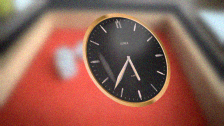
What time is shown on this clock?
5:37
